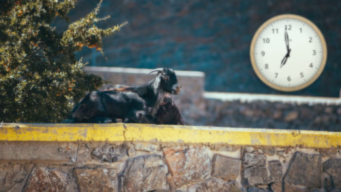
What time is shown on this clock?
6:59
